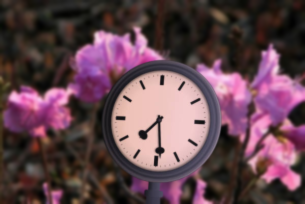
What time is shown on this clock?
7:29
